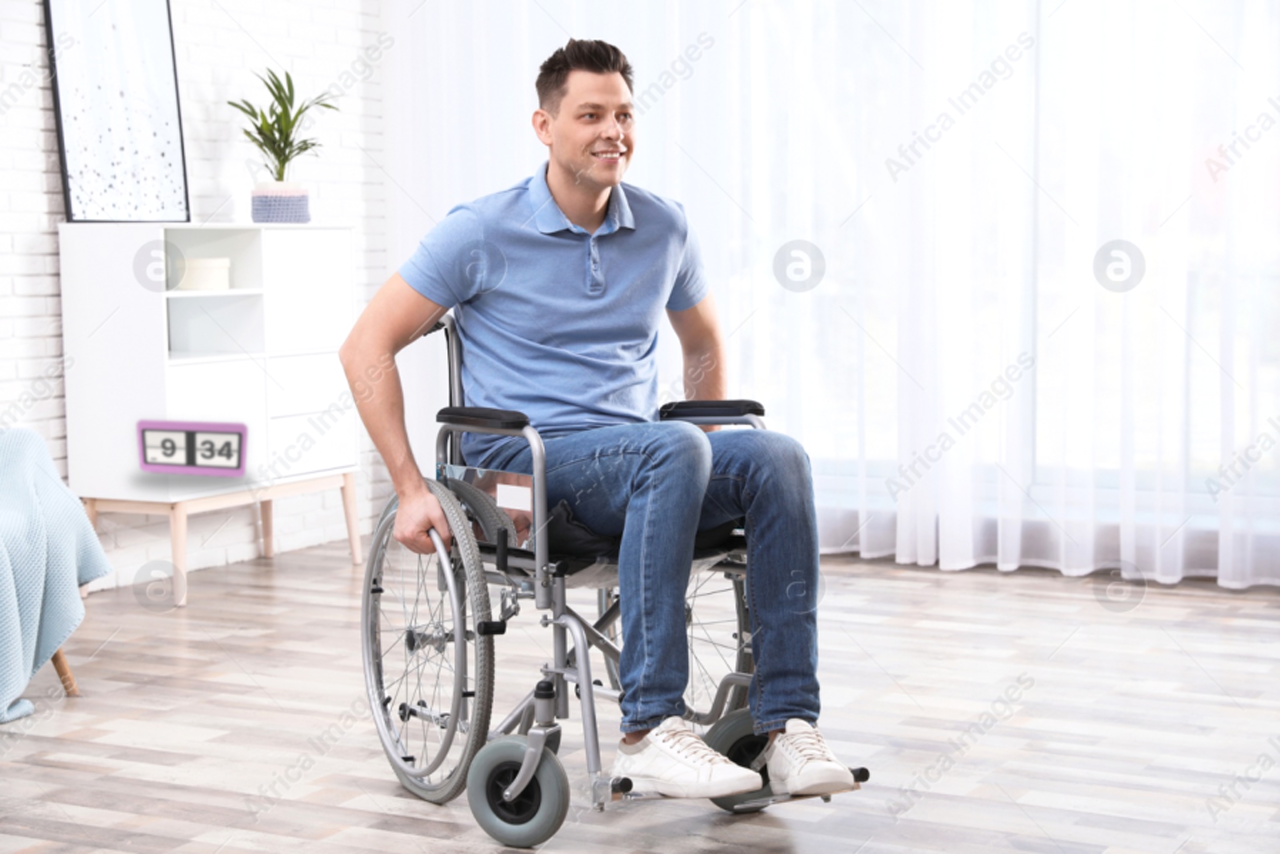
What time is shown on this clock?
9:34
